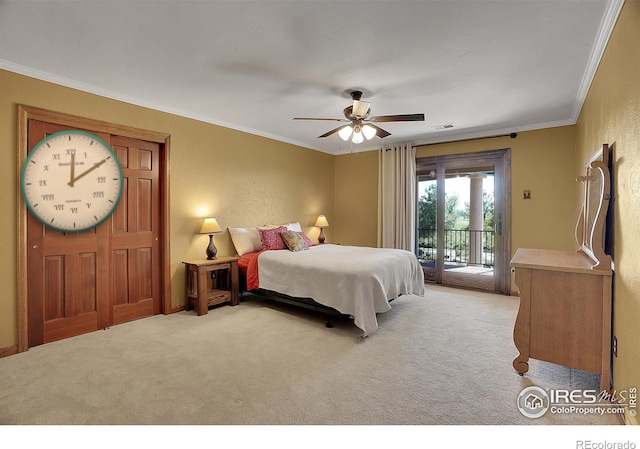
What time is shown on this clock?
12:10
